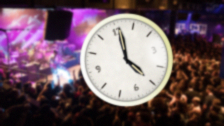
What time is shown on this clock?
5:01
